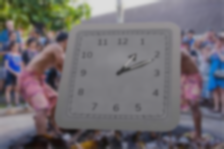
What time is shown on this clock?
1:11
